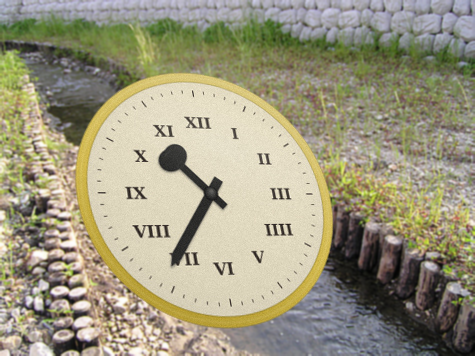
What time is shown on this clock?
10:36
